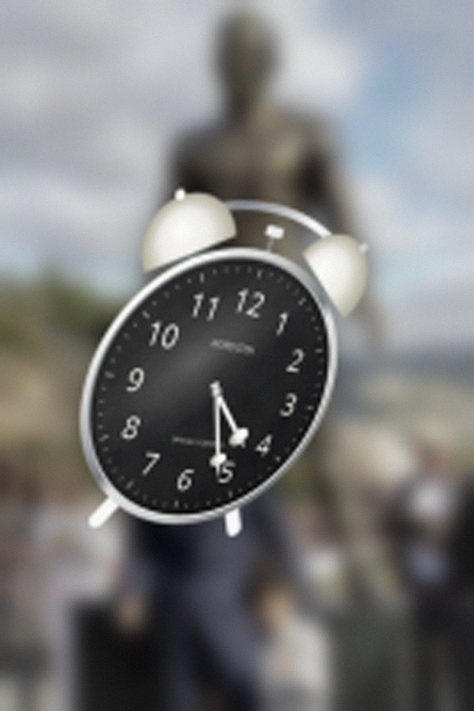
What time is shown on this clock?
4:26
